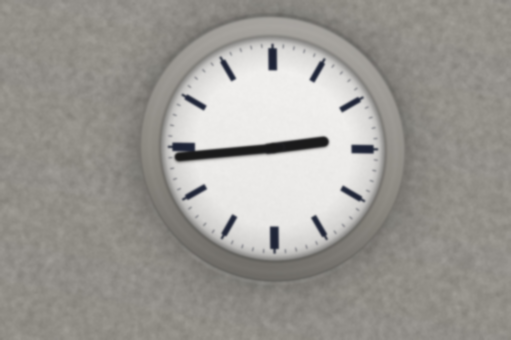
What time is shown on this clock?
2:44
